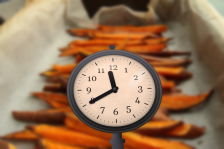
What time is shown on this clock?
11:40
